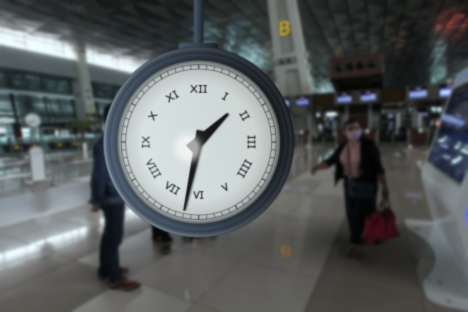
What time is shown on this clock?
1:32
